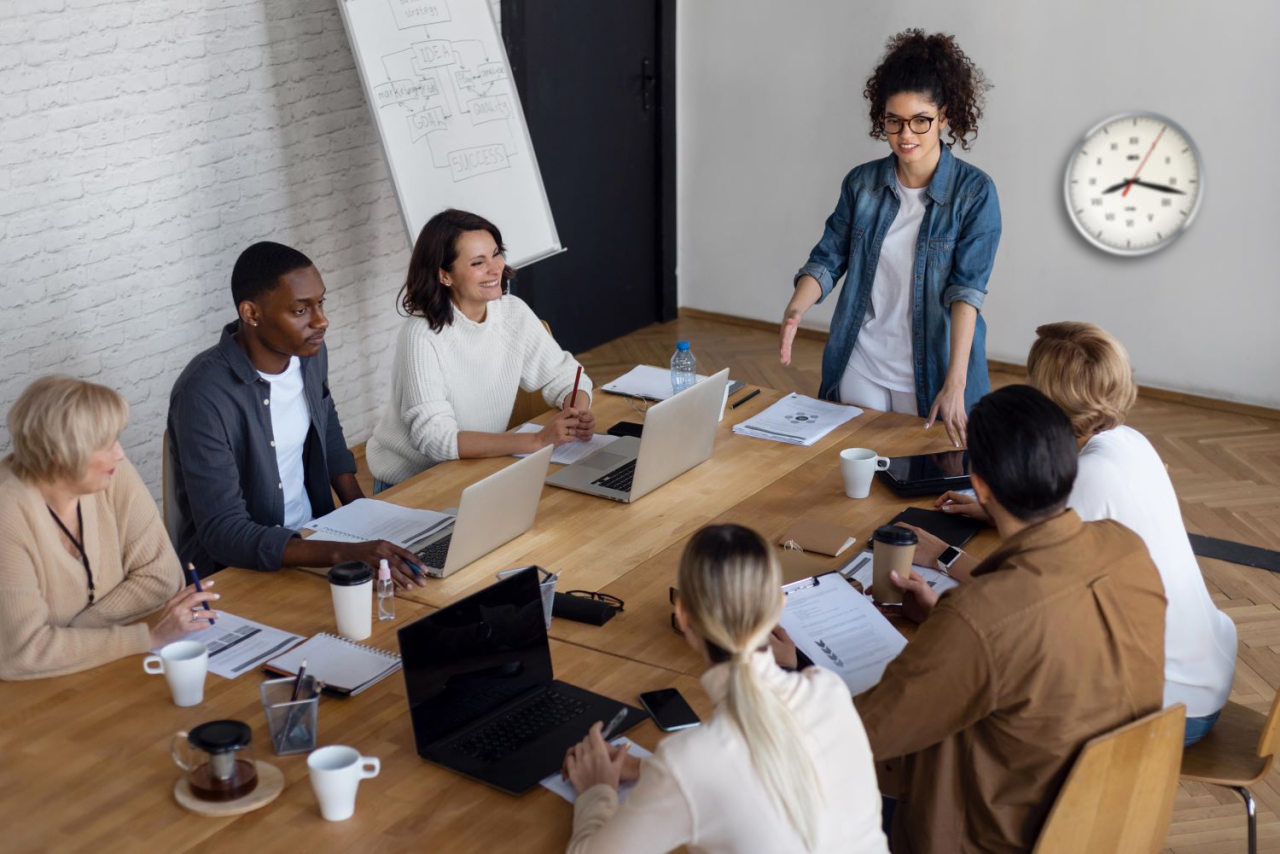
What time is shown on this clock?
8:17:05
